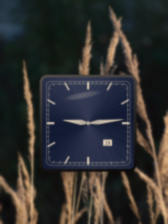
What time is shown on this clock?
9:14
